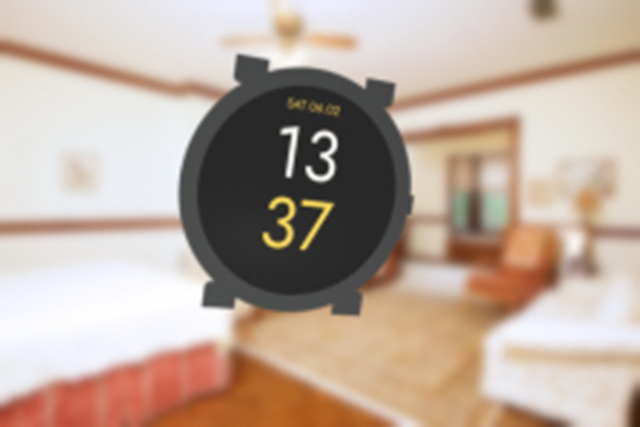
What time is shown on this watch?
13:37
